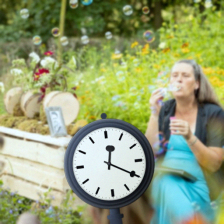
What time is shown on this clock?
12:20
